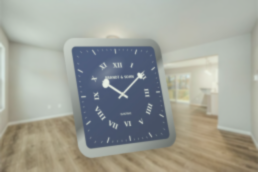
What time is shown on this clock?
10:09
